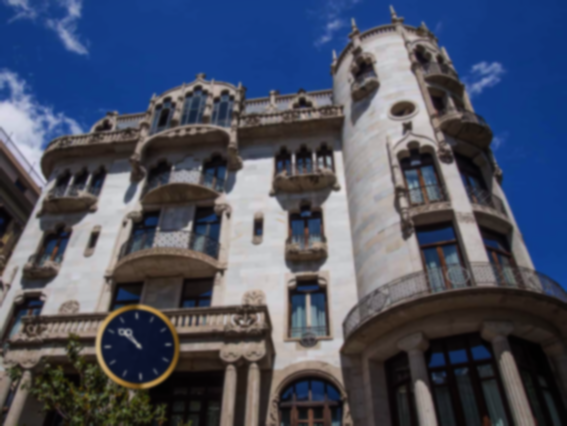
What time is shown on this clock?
10:52
